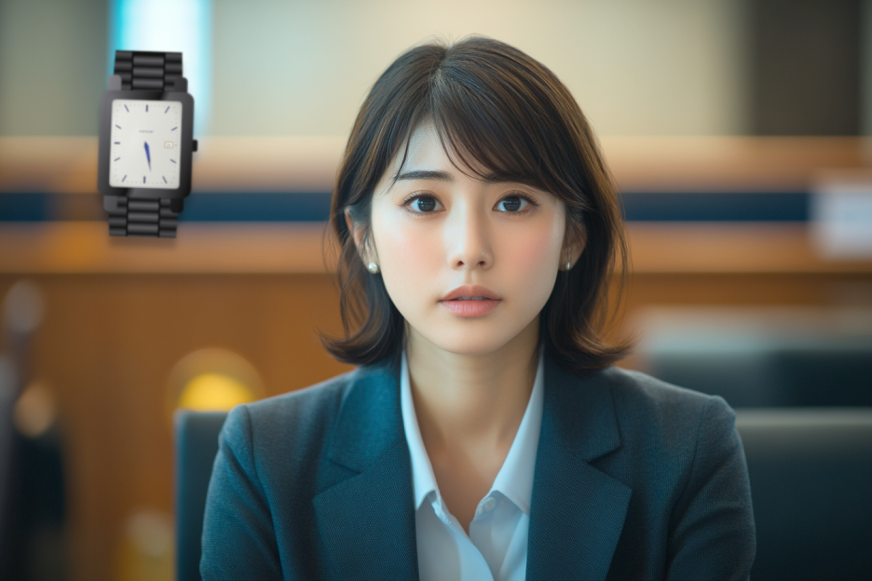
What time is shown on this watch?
5:28
